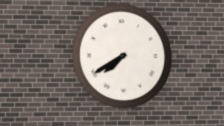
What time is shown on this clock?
7:40
